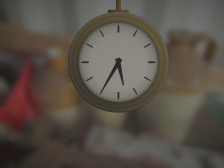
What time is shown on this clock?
5:35
